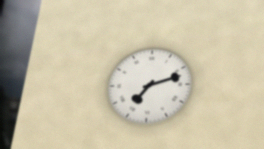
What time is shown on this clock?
7:12
